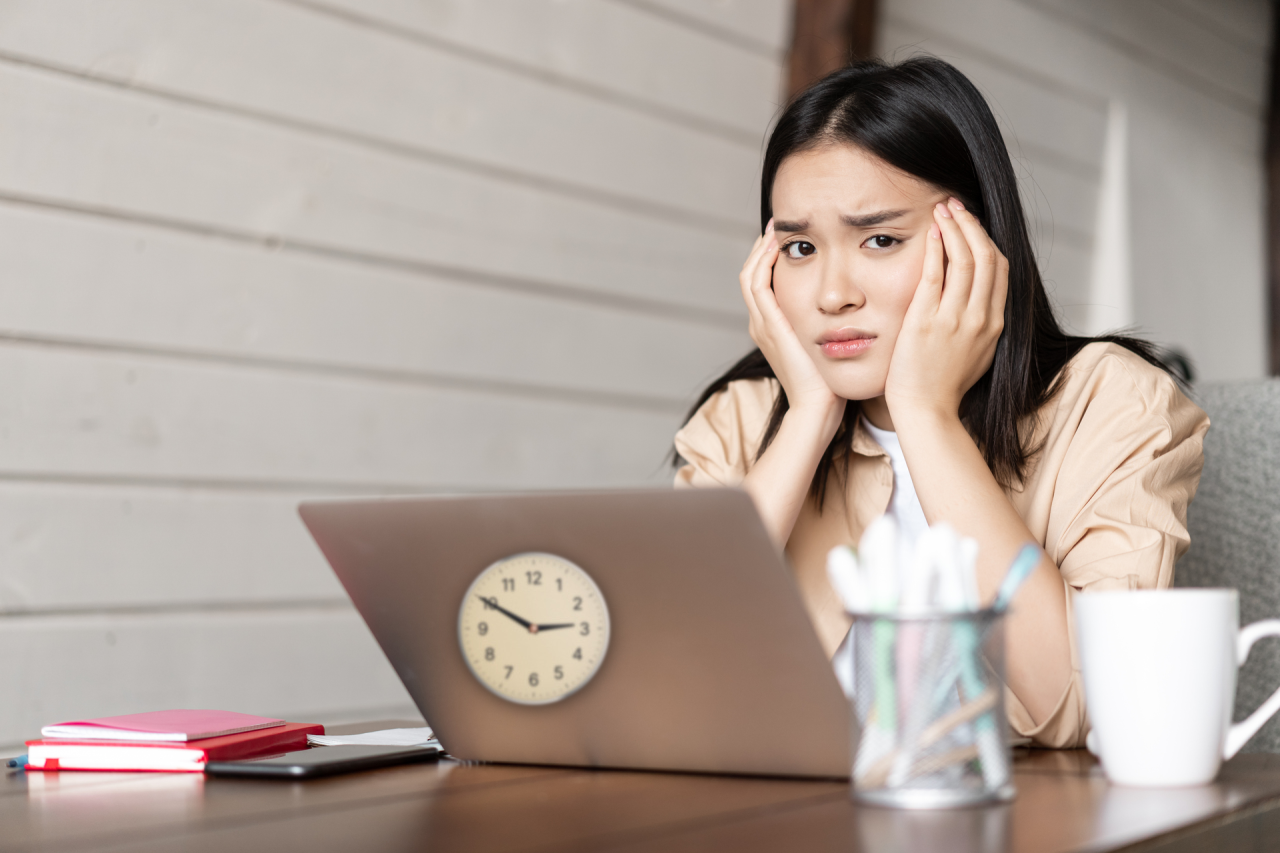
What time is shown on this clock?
2:50
